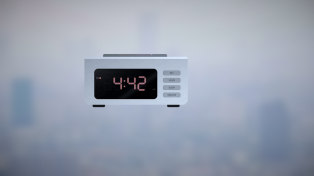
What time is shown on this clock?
4:42
